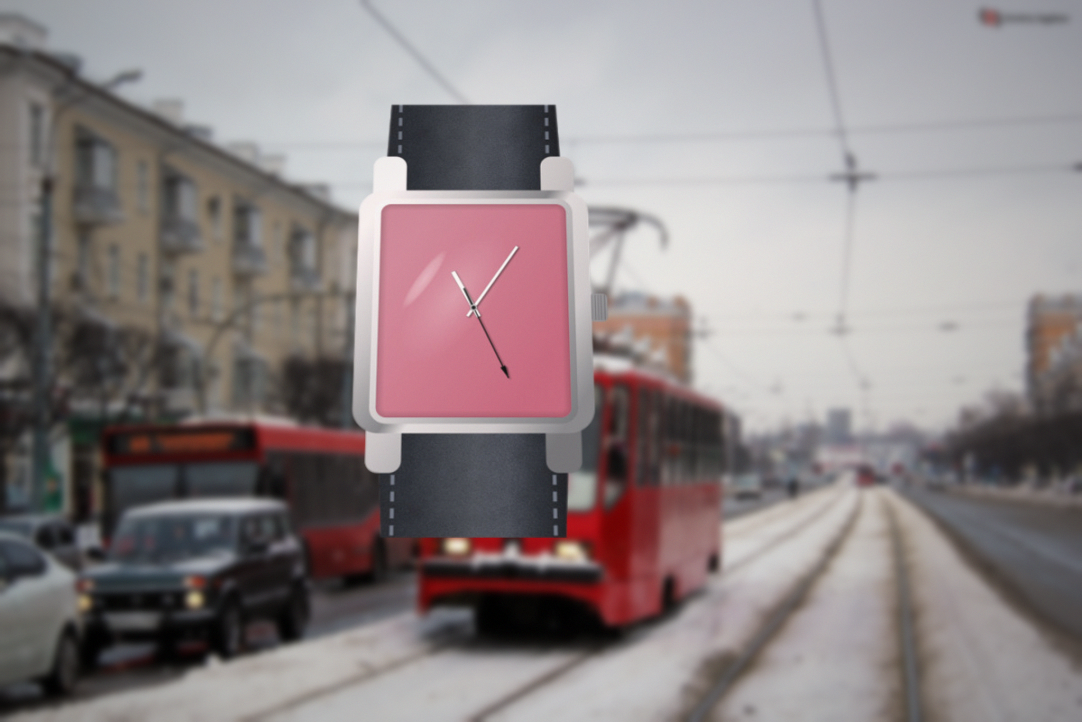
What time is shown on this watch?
11:05:26
